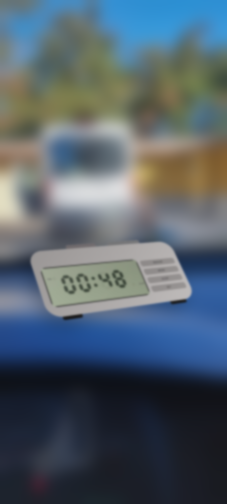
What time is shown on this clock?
0:48
